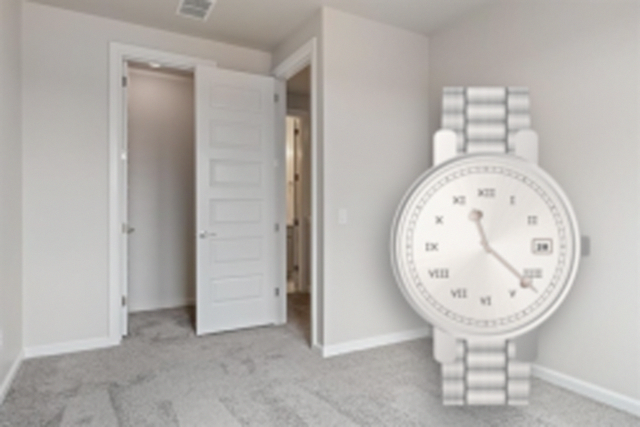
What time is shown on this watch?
11:22
